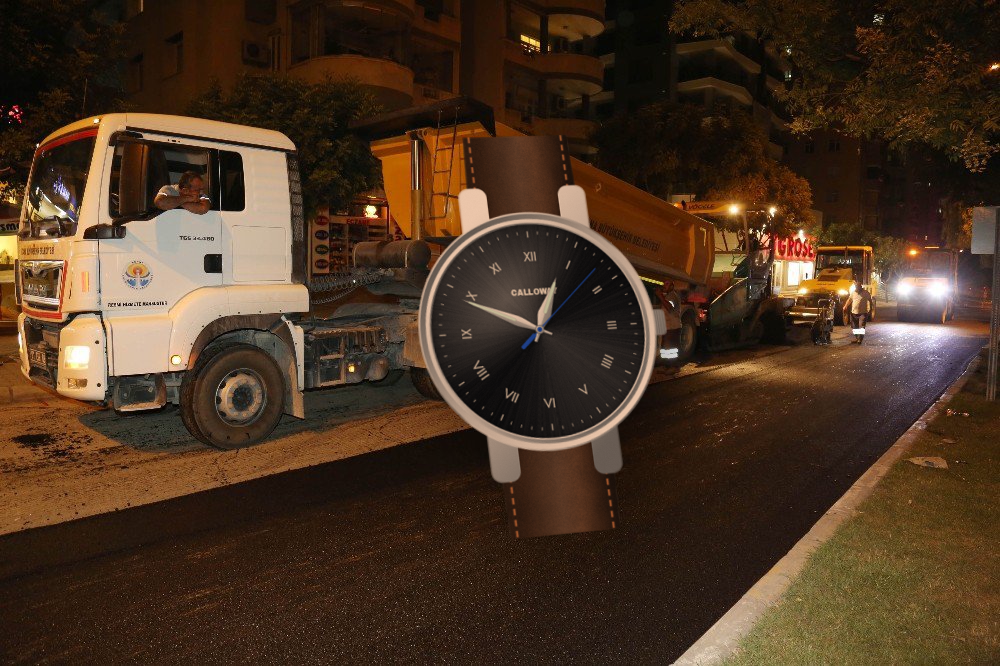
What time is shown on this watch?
12:49:08
